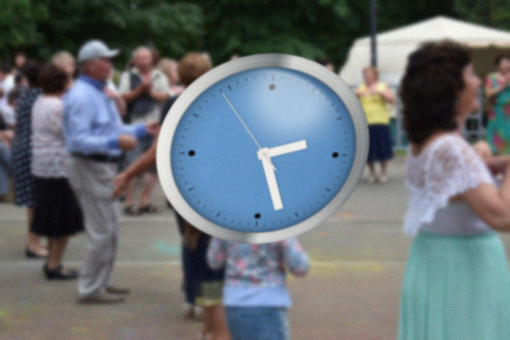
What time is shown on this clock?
2:26:54
